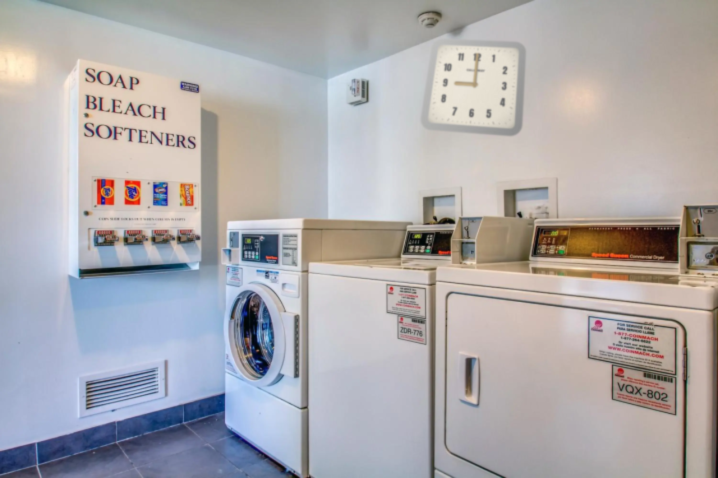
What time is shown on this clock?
9:00
